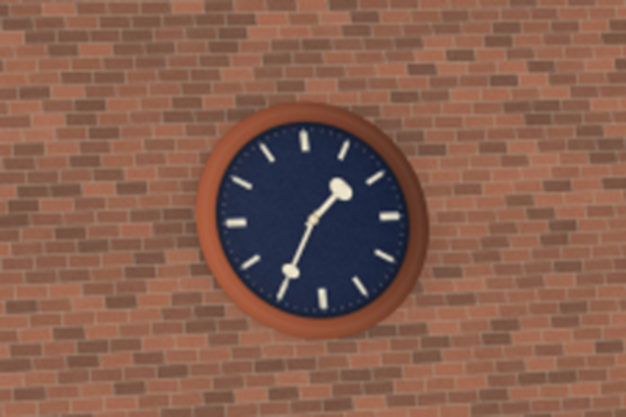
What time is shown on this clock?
1:35
